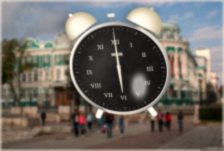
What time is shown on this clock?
6:00
